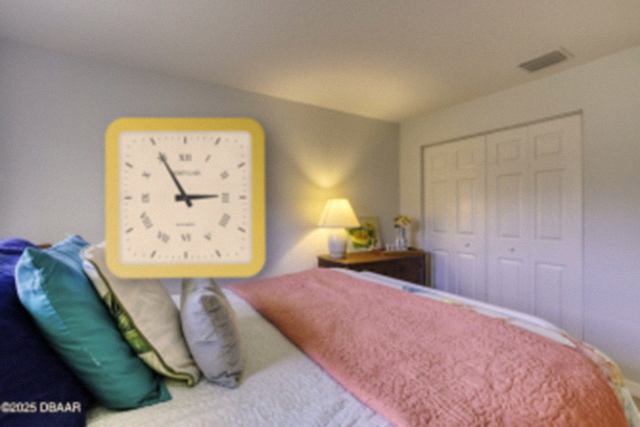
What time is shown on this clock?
2:55
